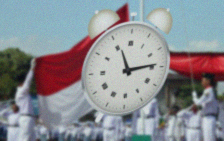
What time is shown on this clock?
11:14
